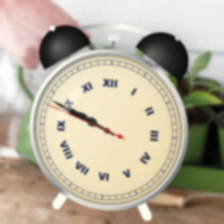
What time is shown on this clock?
9:48:48
